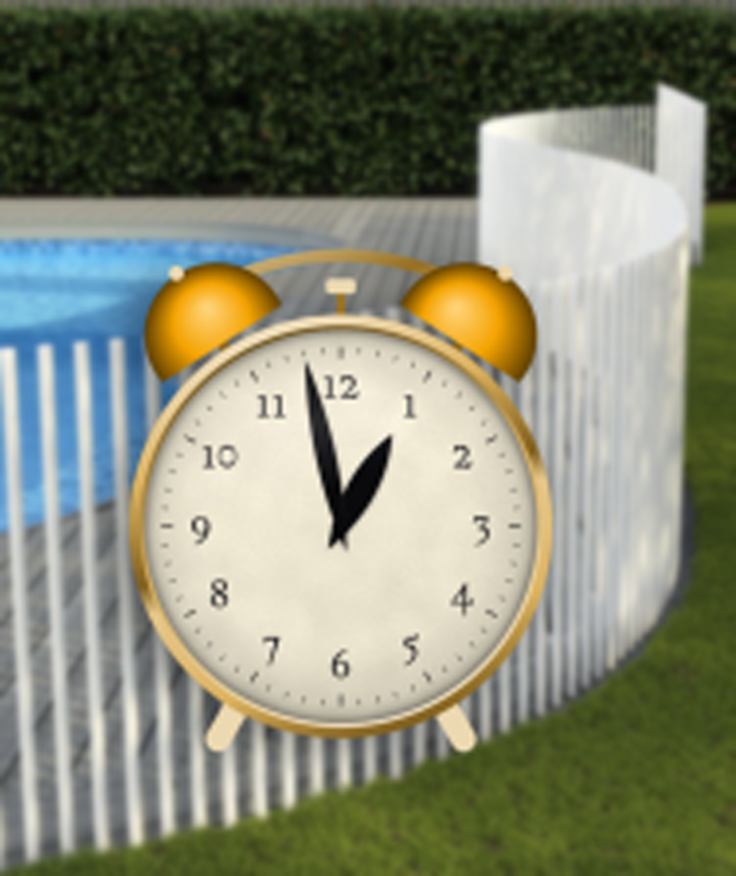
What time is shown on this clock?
12:58
